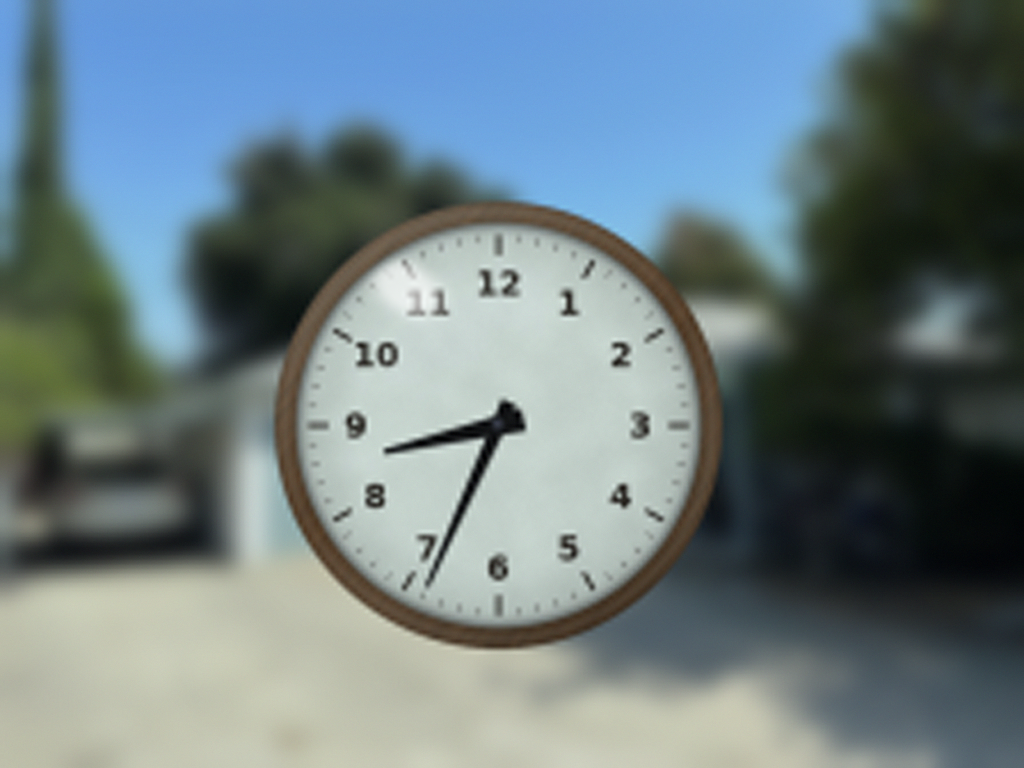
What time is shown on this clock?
8:34
